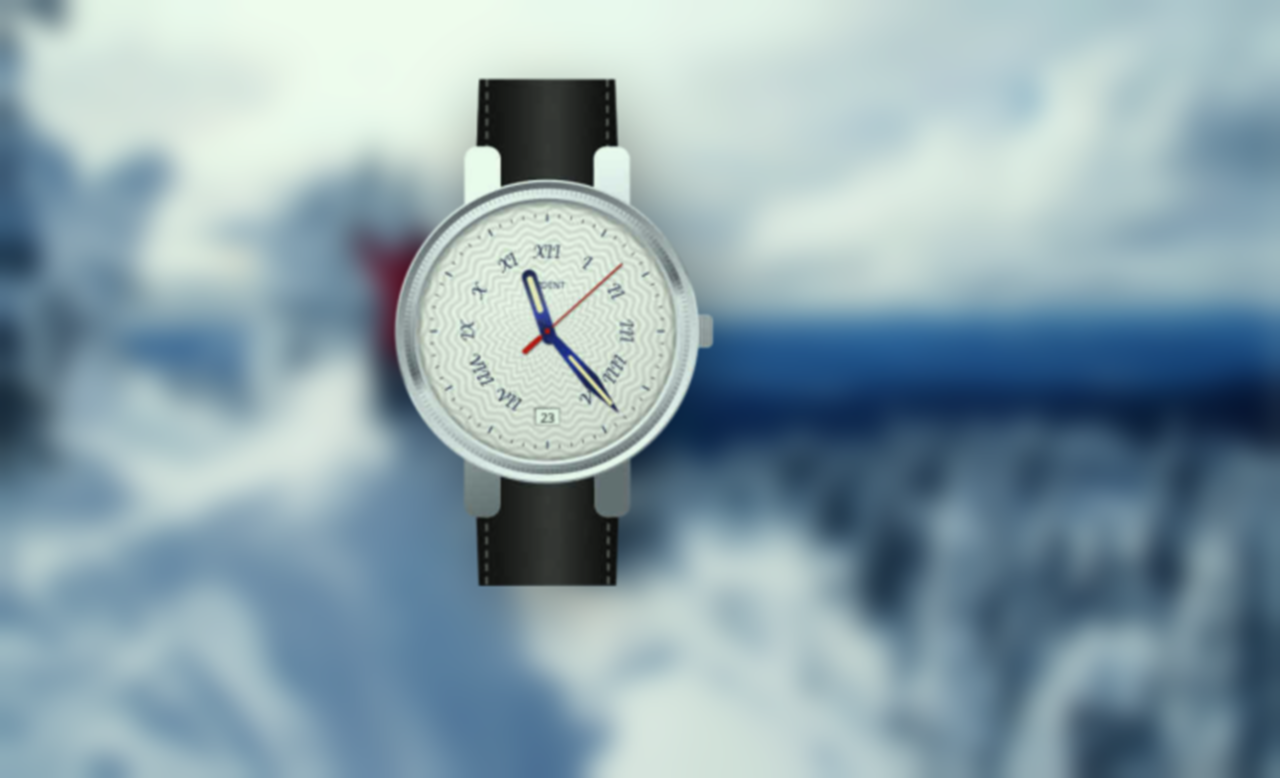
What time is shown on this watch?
11:23:08
